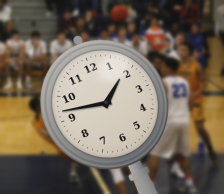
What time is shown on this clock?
1:47
